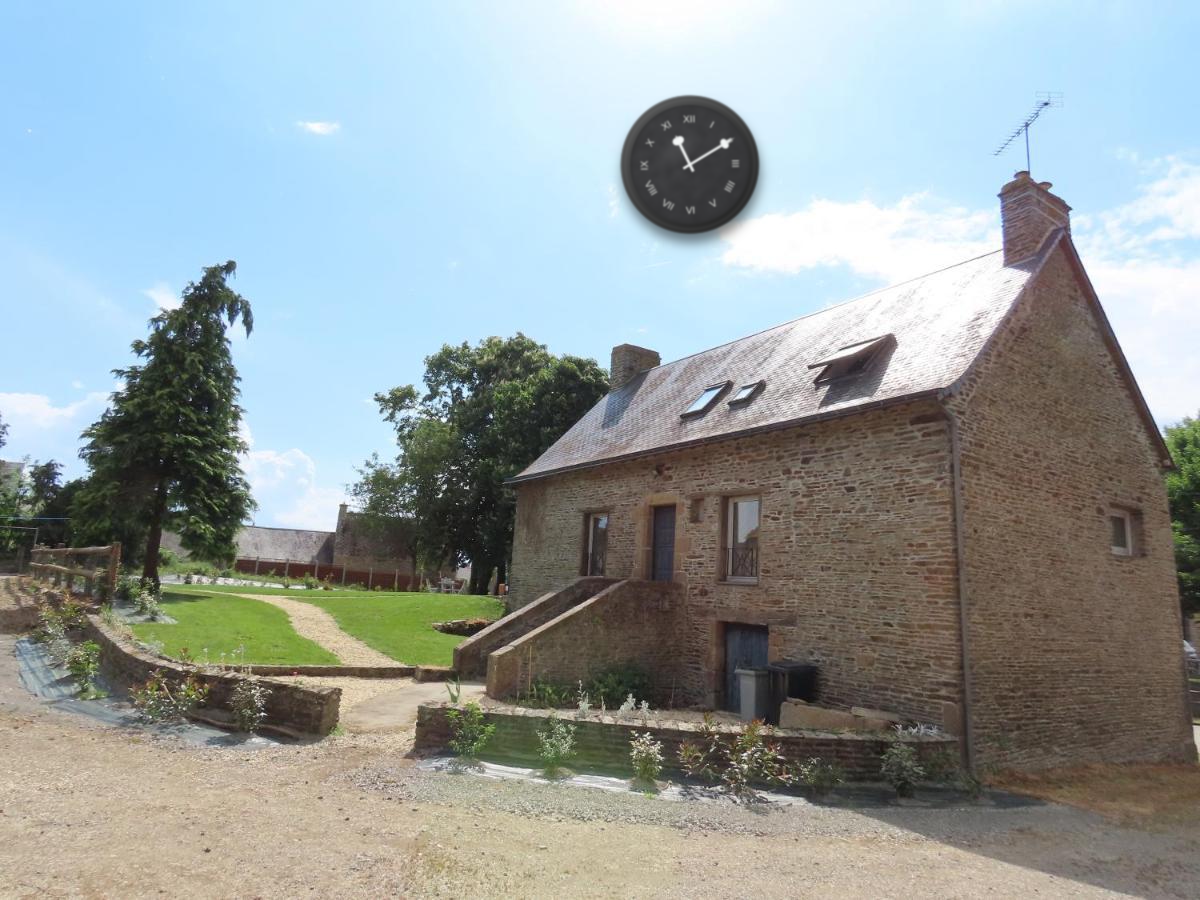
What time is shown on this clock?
11:10
